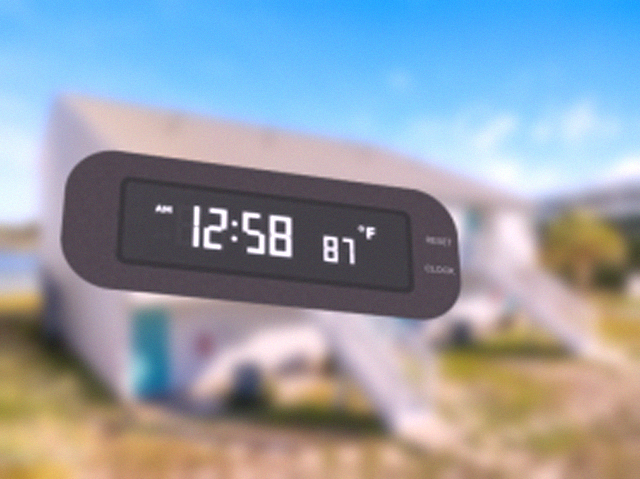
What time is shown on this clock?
12:58
